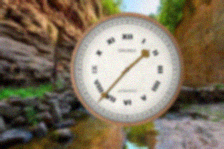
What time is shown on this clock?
1:37
